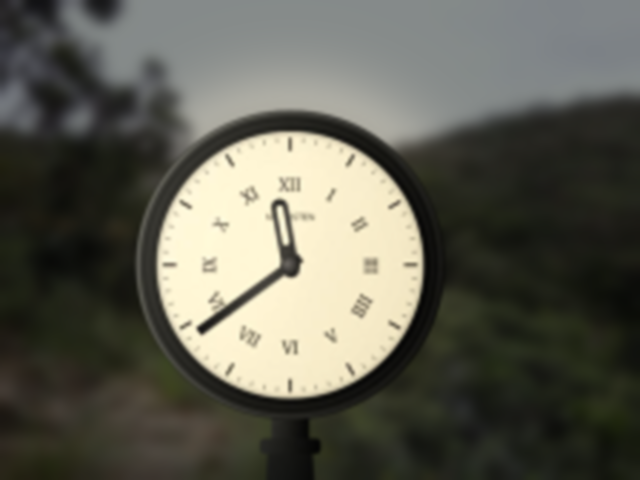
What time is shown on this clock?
11:39
